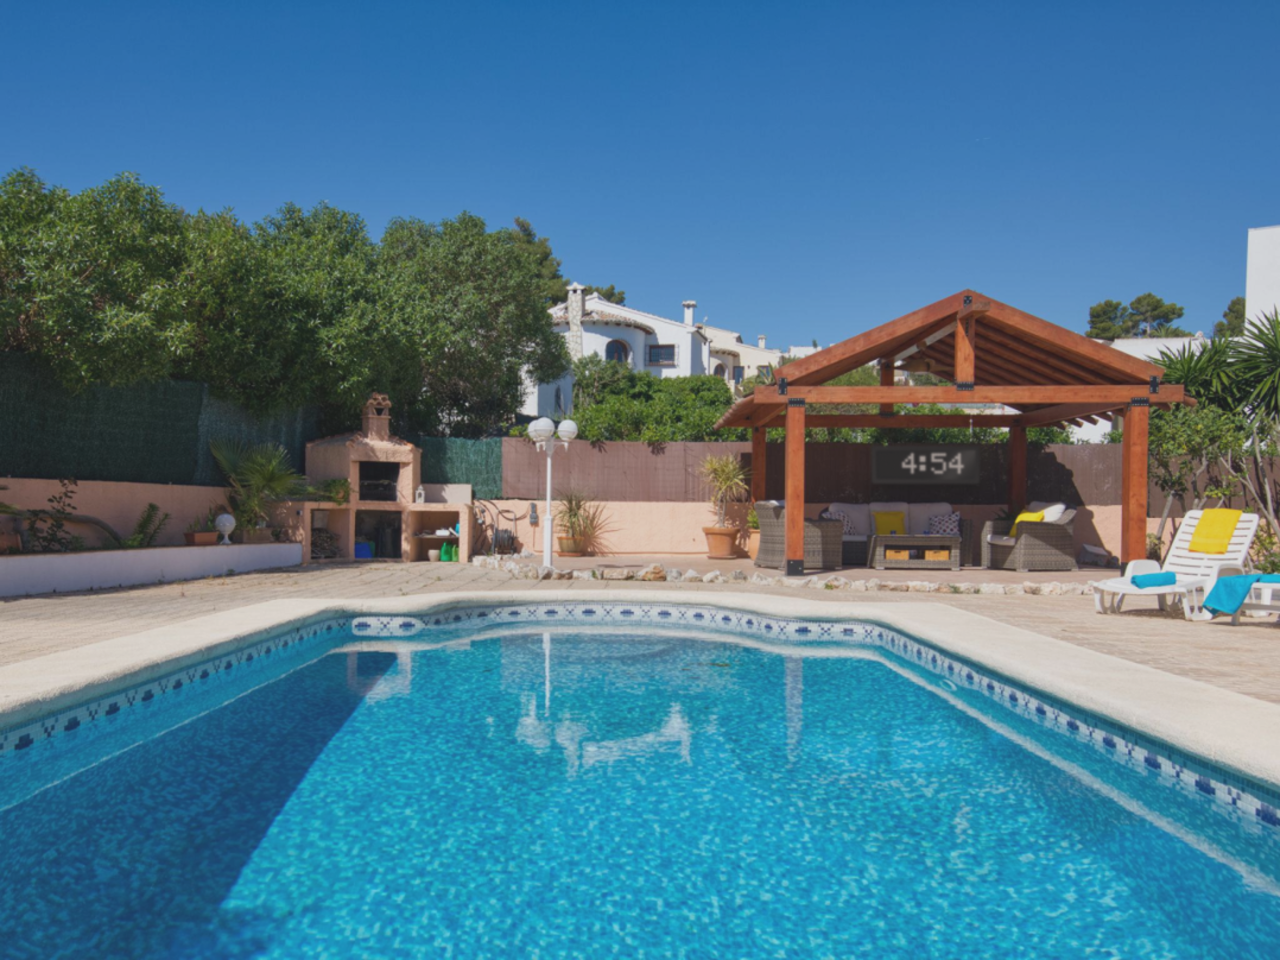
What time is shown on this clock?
4:54
